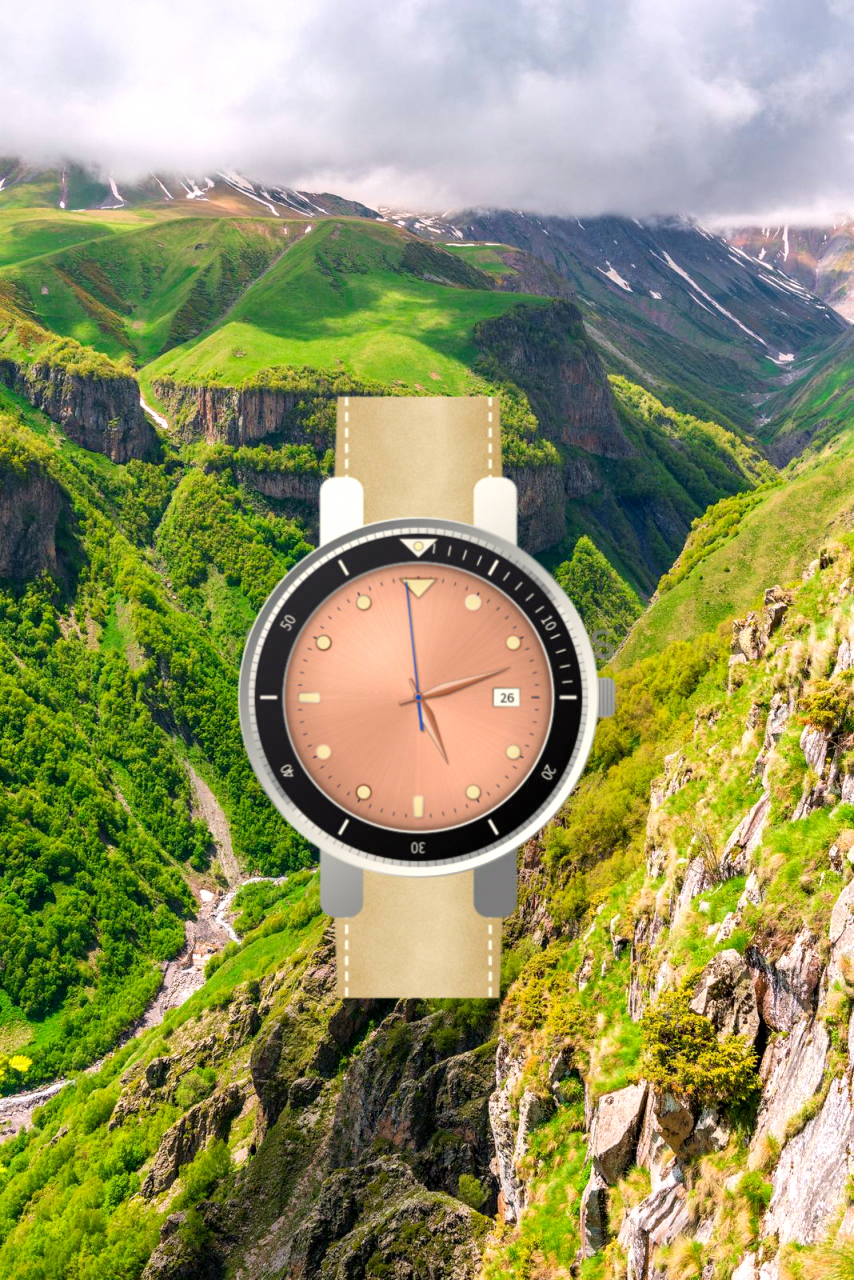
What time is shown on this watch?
5:11:59
